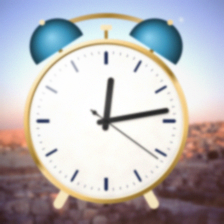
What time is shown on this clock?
12:13:21
